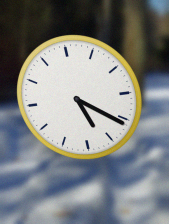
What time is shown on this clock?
5:21
